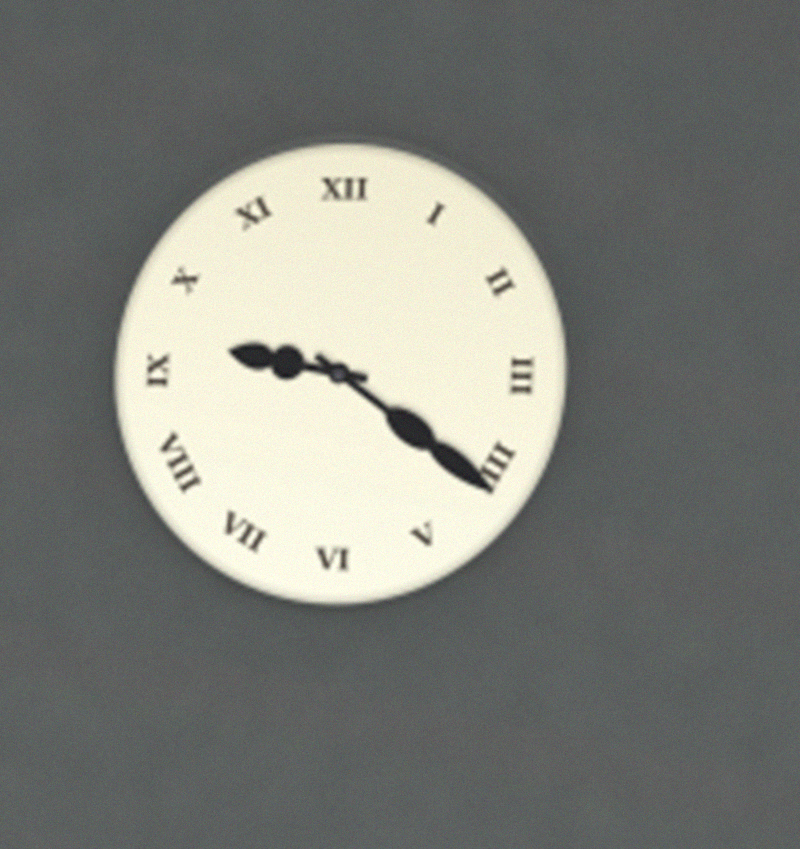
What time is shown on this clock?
9:21
